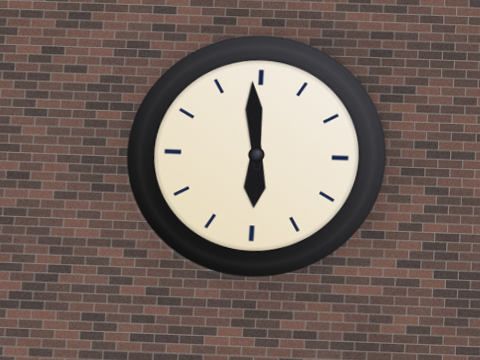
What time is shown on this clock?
5:59
